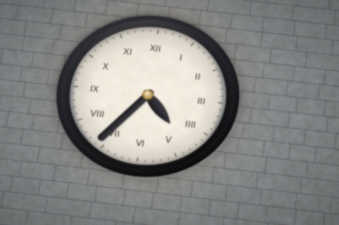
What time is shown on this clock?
4:36
